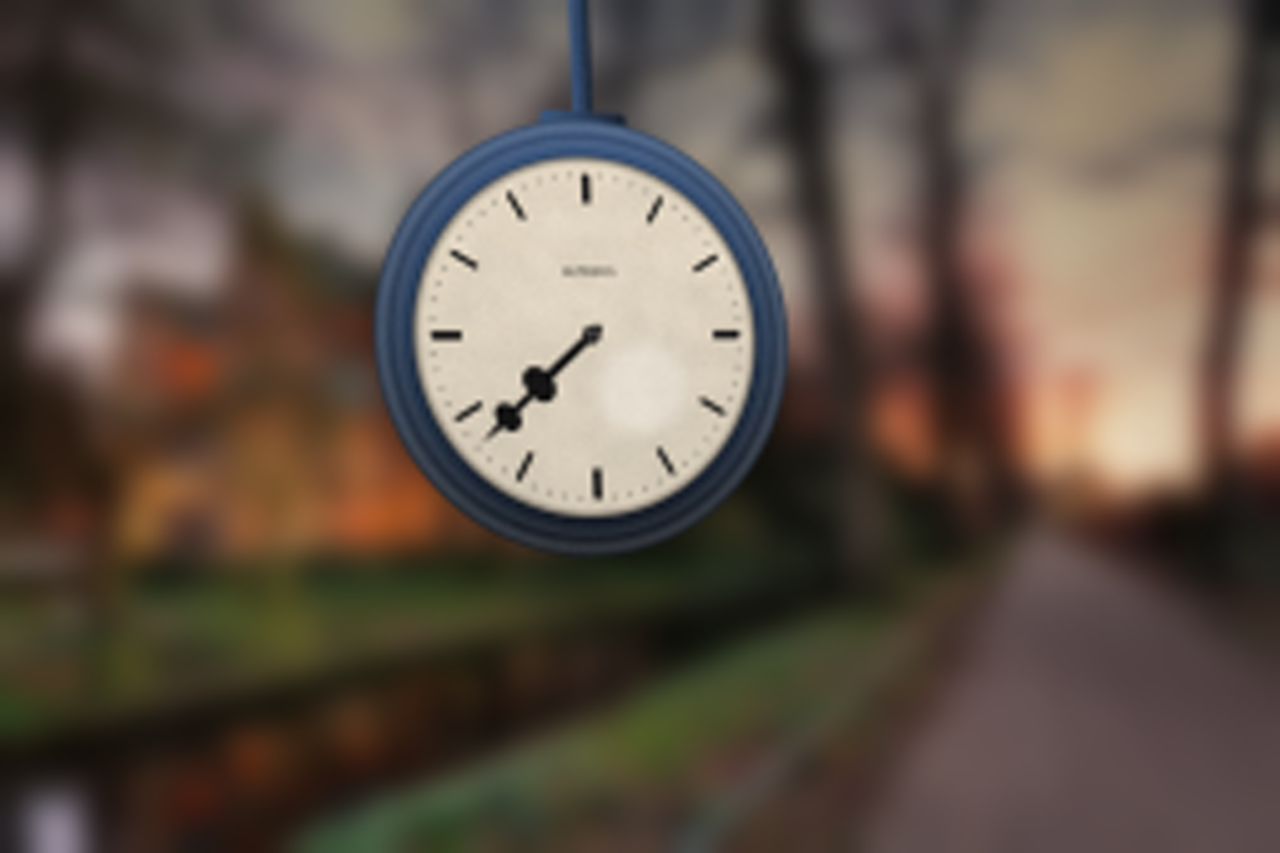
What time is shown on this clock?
7:38
